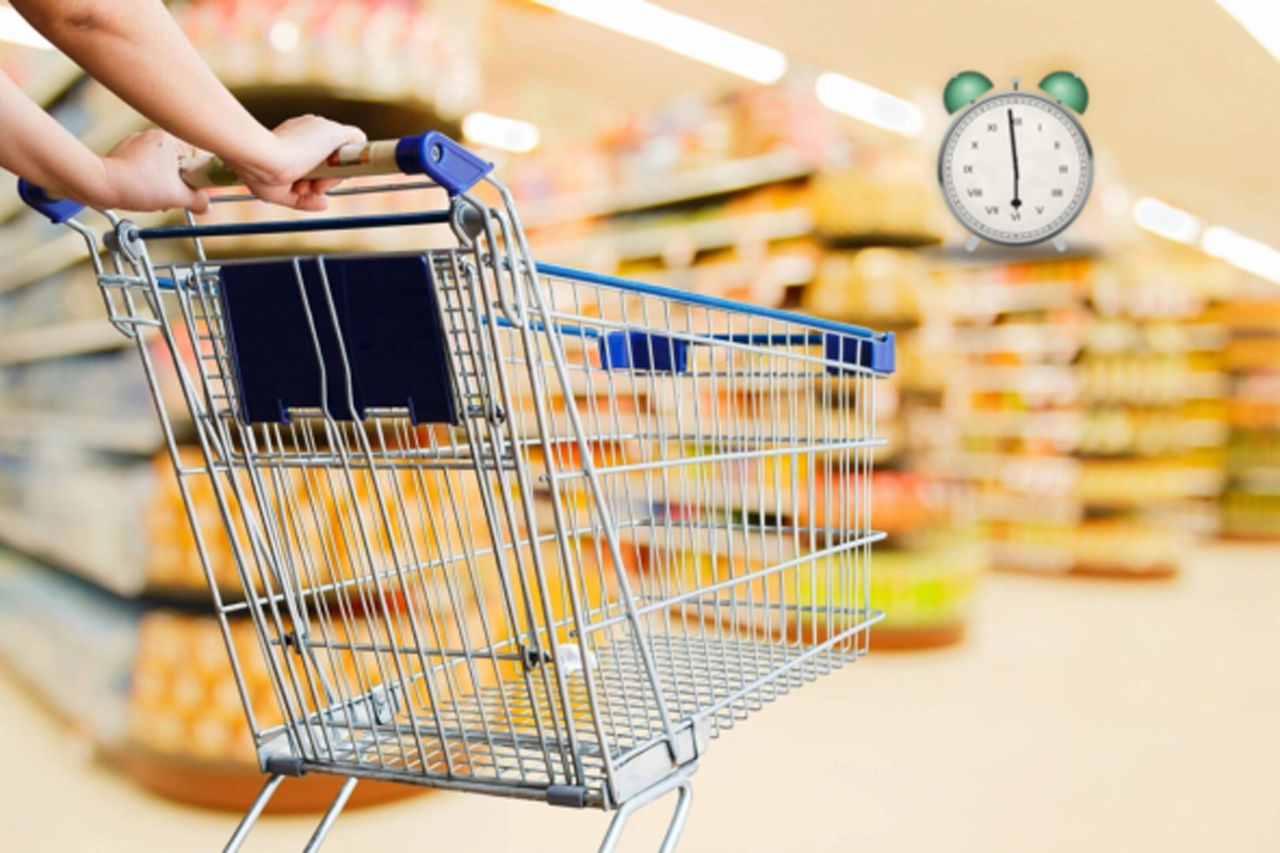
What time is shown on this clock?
5:59
